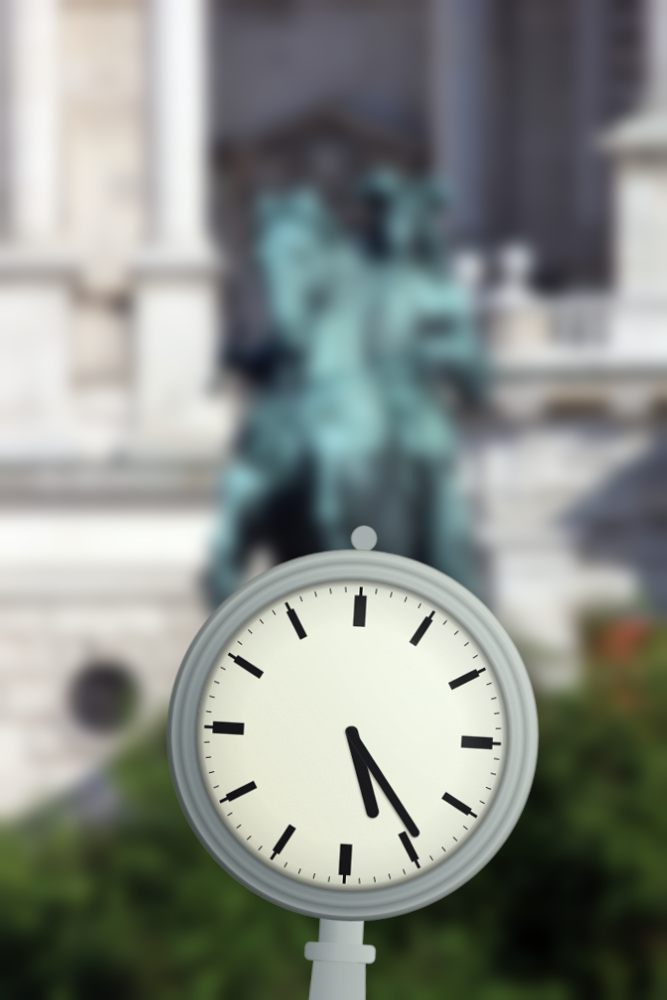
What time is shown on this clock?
5:24
